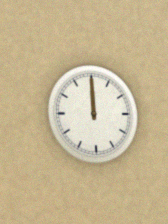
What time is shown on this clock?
12:00
